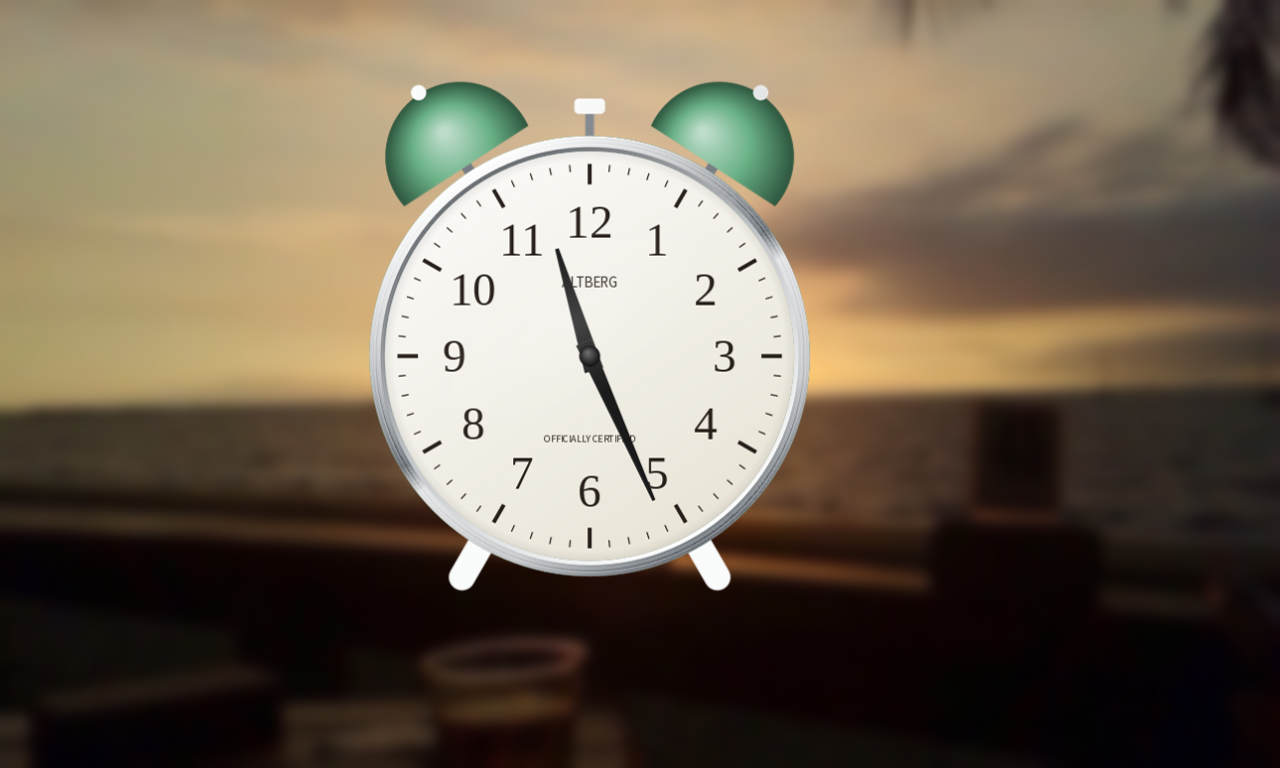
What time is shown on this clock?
11:26
